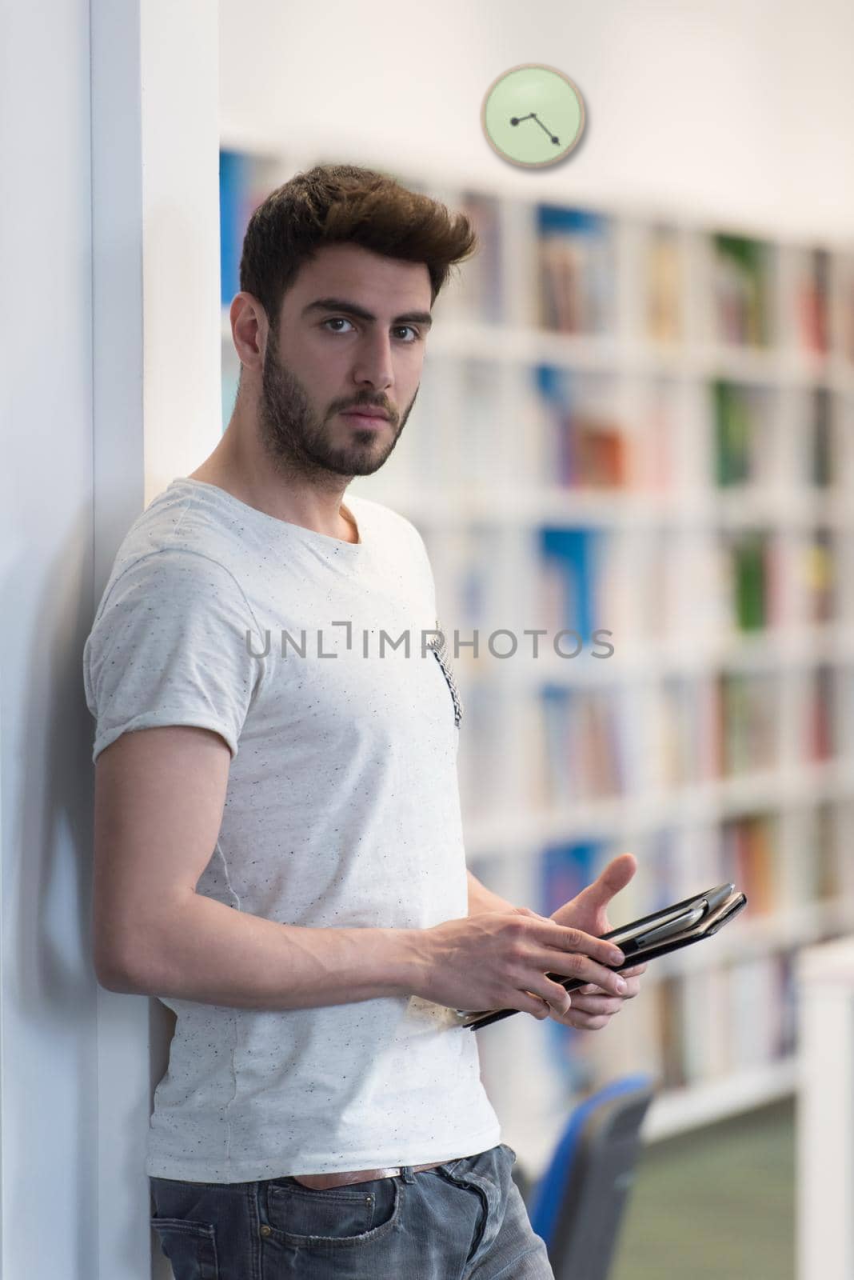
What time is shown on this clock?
8:23
